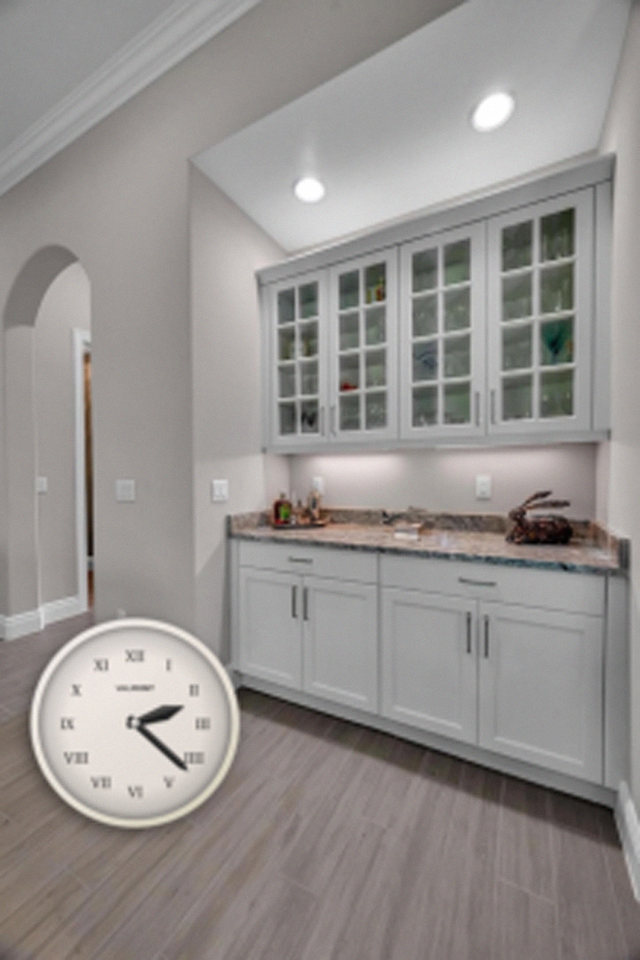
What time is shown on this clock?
2:22
